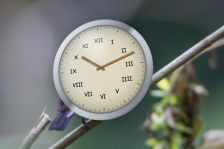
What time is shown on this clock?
10:12
